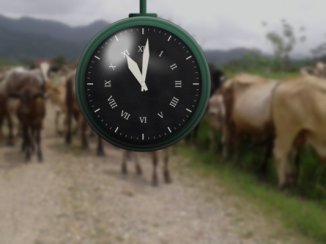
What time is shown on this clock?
11:01
